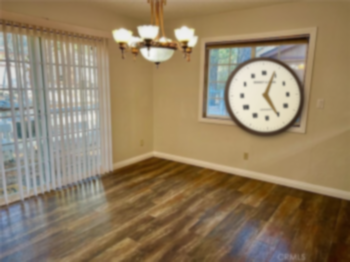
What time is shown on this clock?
5:04
